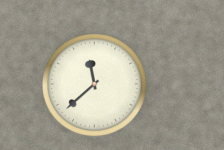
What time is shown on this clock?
11:38
